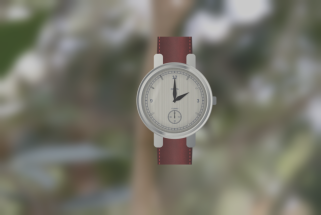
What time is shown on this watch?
2:00
